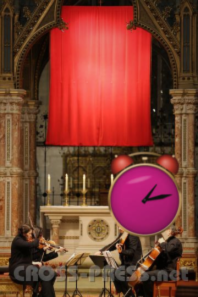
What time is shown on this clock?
1:13
